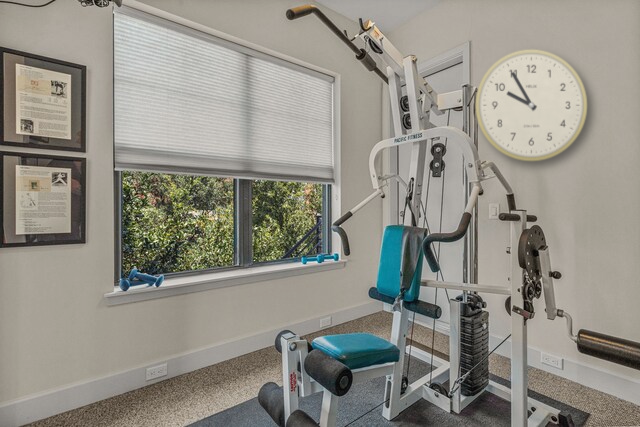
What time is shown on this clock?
9:55
